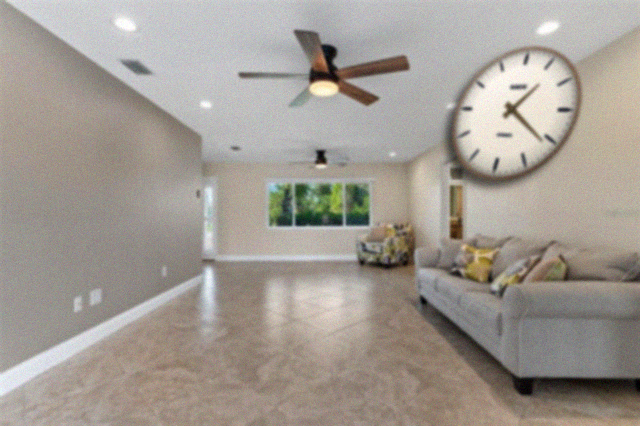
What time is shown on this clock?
1:21
